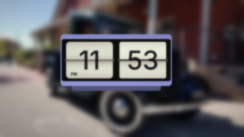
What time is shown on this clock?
11:53
